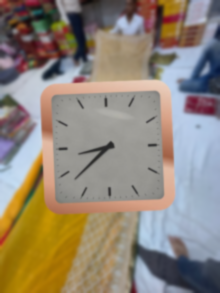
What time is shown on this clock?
8:38
